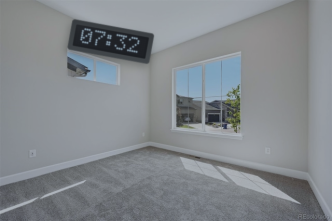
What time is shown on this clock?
7:32
